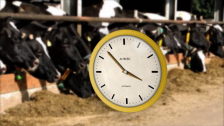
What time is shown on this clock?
3:53
